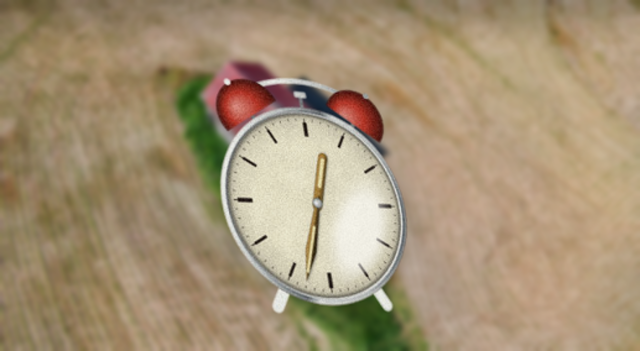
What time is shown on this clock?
12:33
